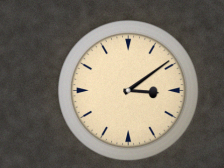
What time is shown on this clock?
3:09
